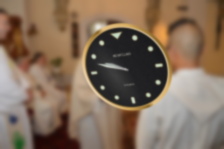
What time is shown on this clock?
9:48
